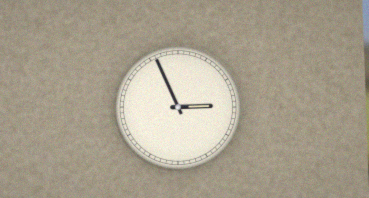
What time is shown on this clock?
2:56
